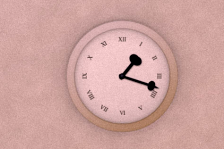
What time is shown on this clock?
1:18
